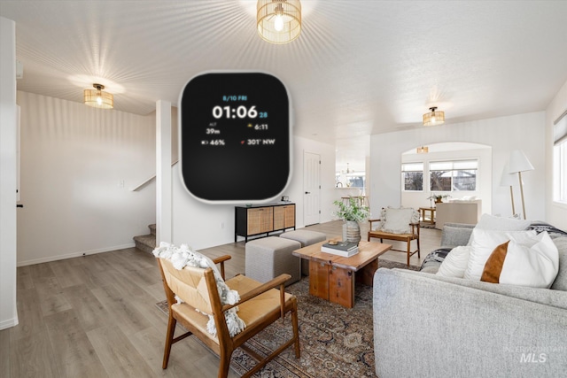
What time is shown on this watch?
1:06
